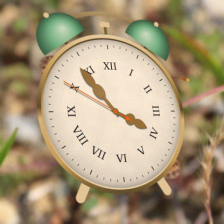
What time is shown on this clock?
3:53:50
